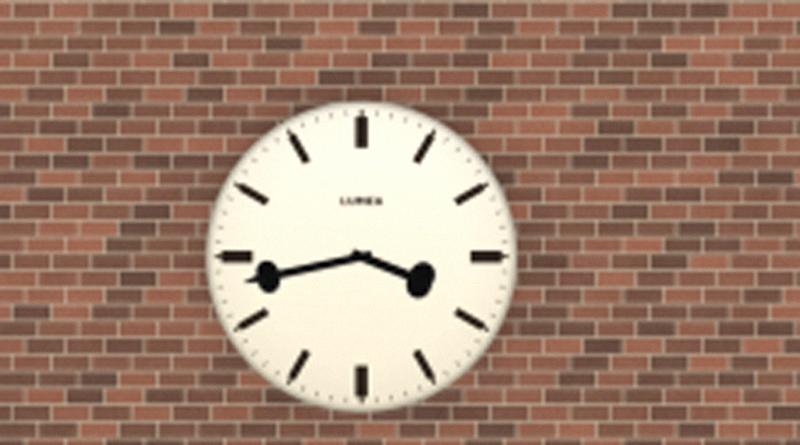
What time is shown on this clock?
3:43
